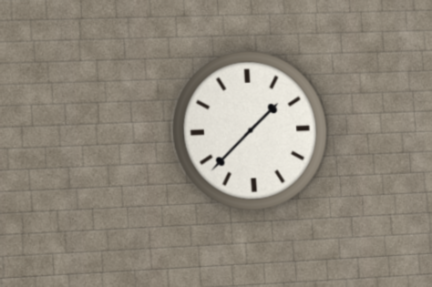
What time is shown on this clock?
1:38
